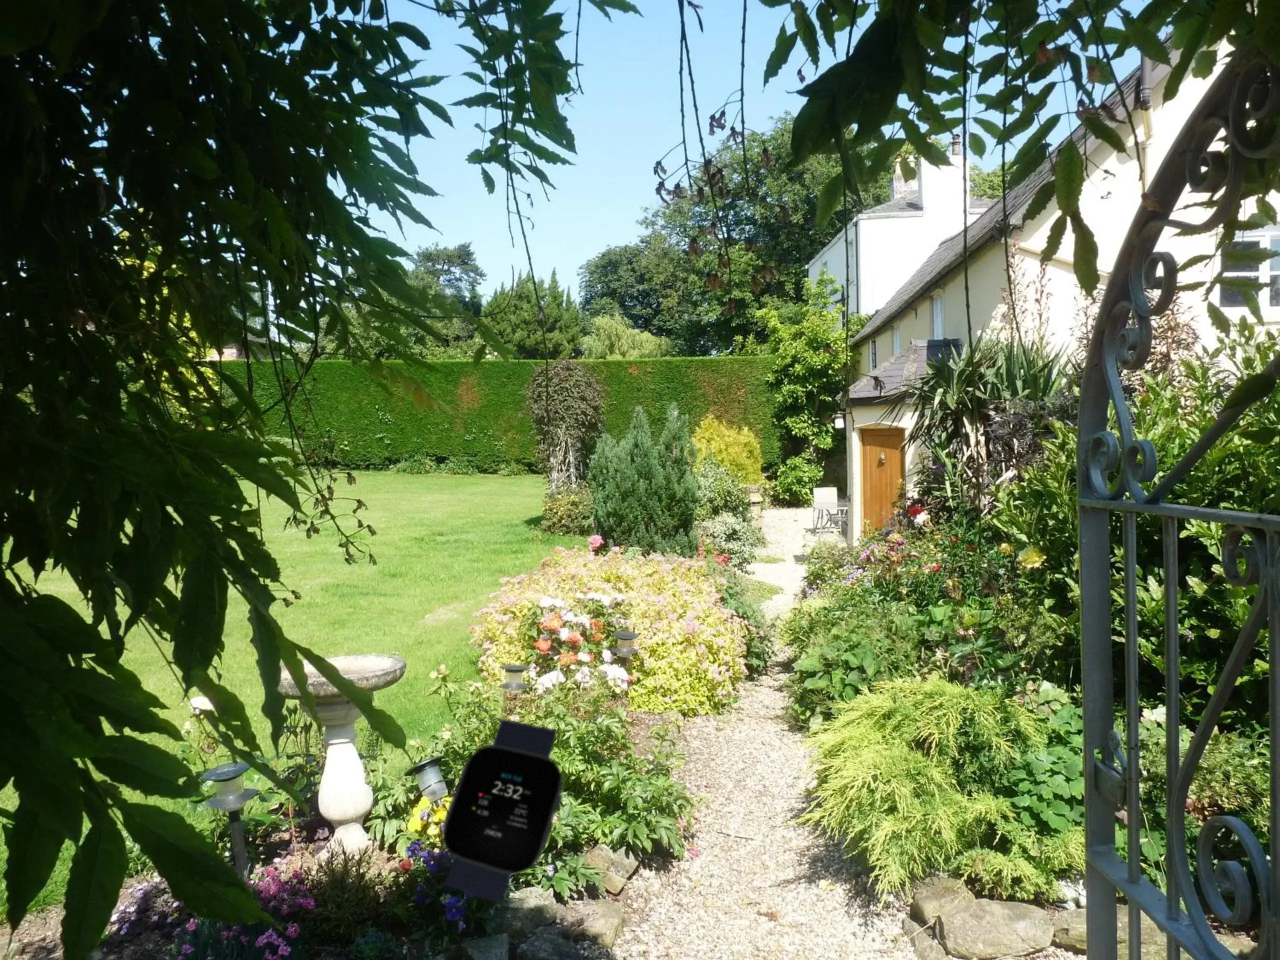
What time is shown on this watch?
2:32
